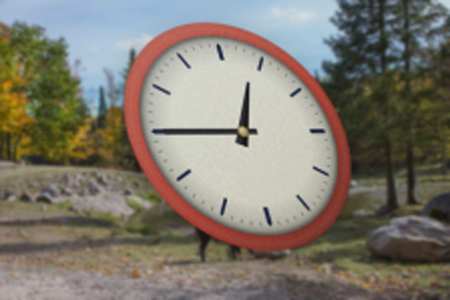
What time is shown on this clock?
12:45
